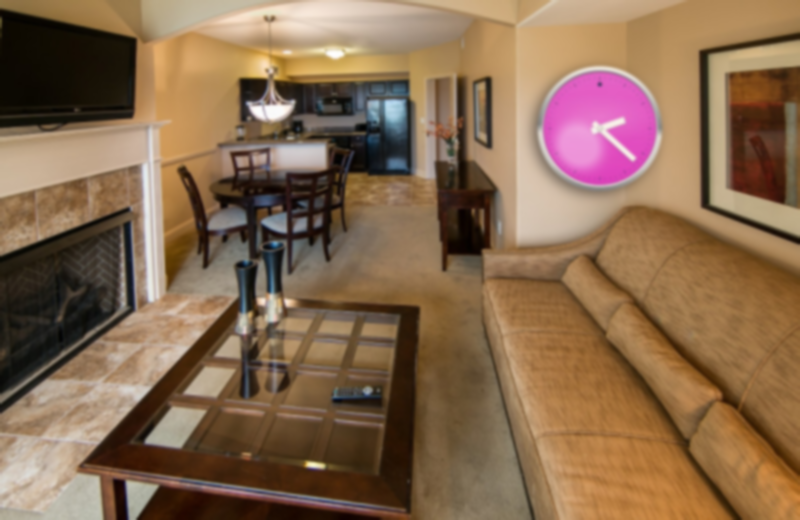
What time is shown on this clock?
2:22
